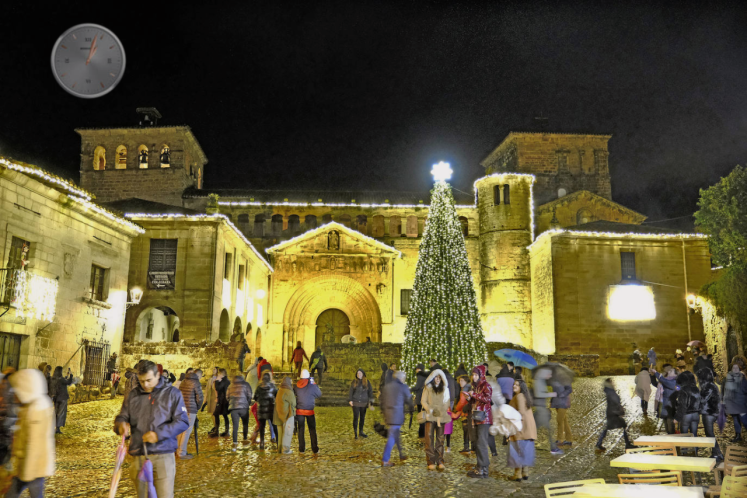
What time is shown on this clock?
1:03
